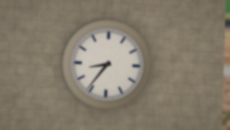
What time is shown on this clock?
8:36
